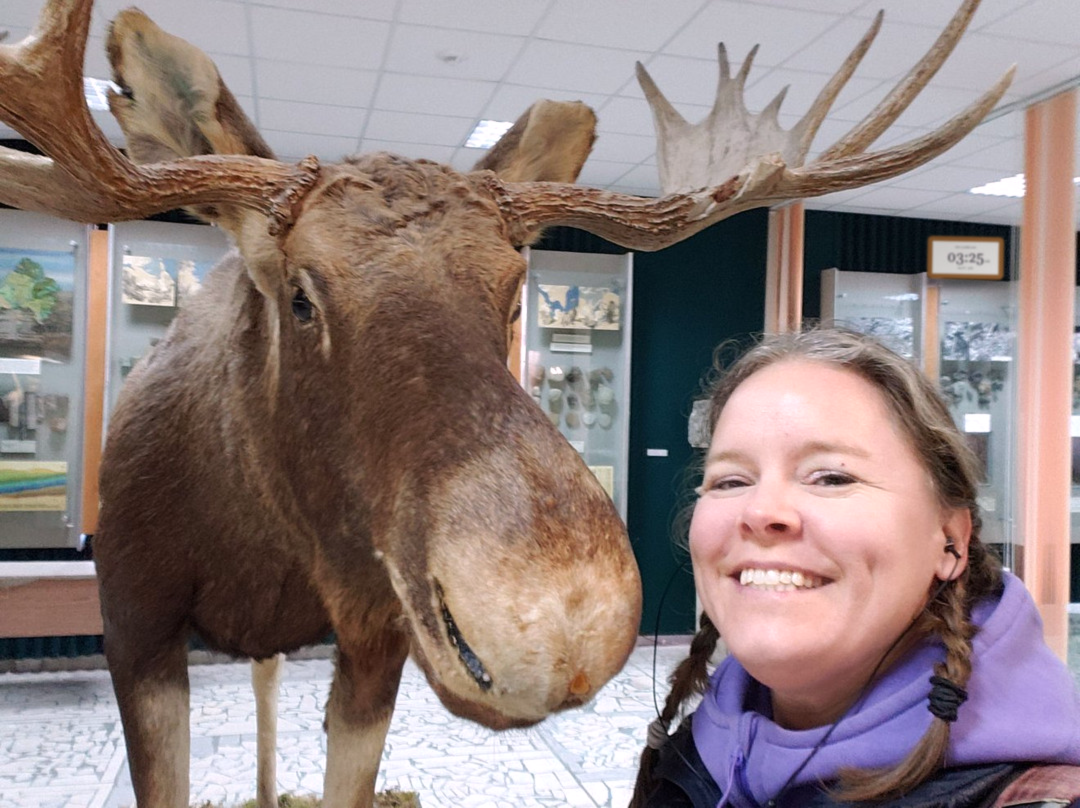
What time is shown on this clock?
3:25
